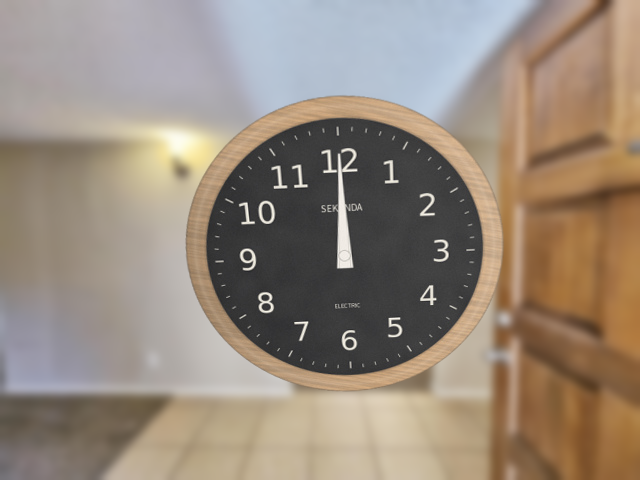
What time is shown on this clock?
12:00
